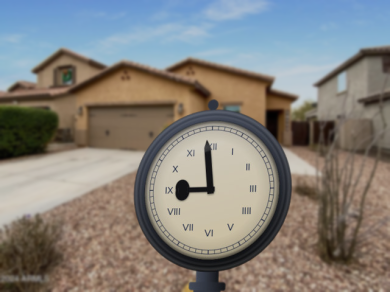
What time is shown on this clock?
8:59
